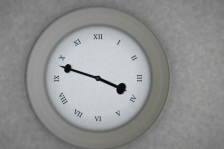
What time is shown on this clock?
3:48
